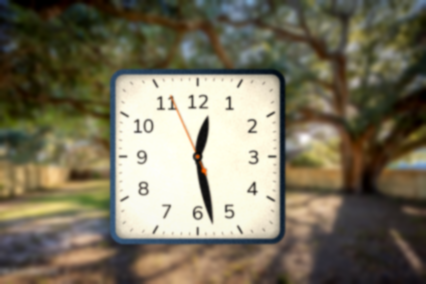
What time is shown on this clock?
12:27:56
